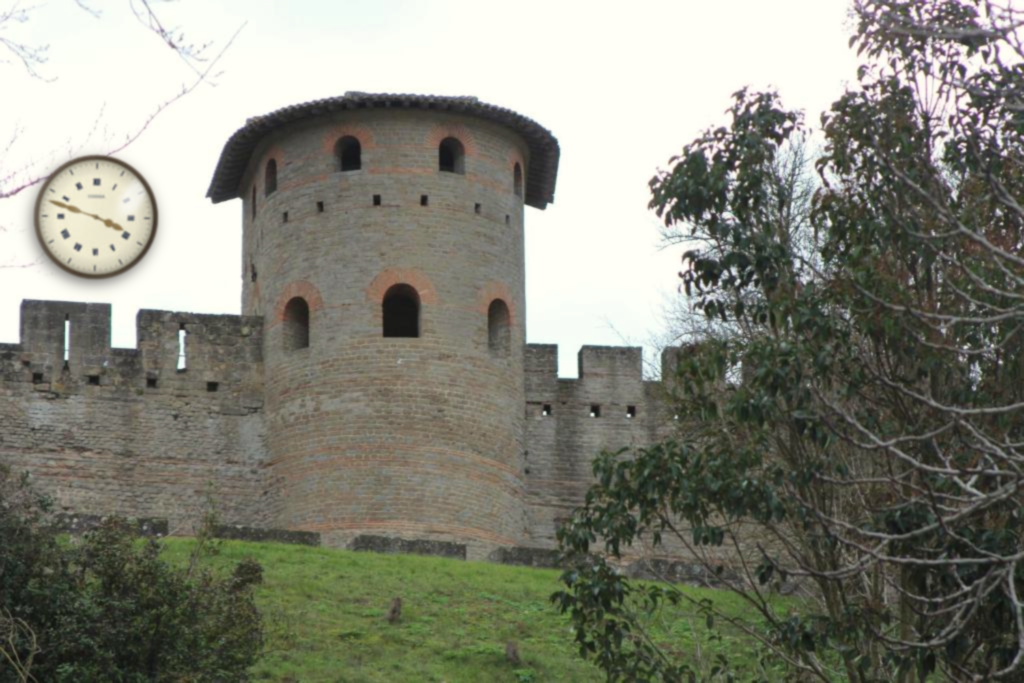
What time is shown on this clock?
3:48
